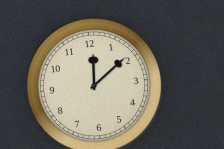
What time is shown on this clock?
12:09
